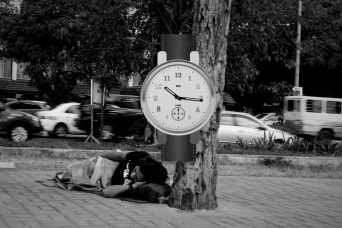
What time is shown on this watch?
10:16
